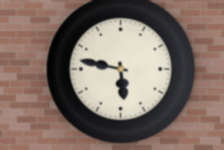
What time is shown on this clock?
5:47
